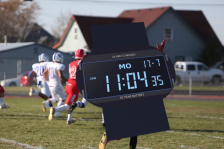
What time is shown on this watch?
11:04:35
